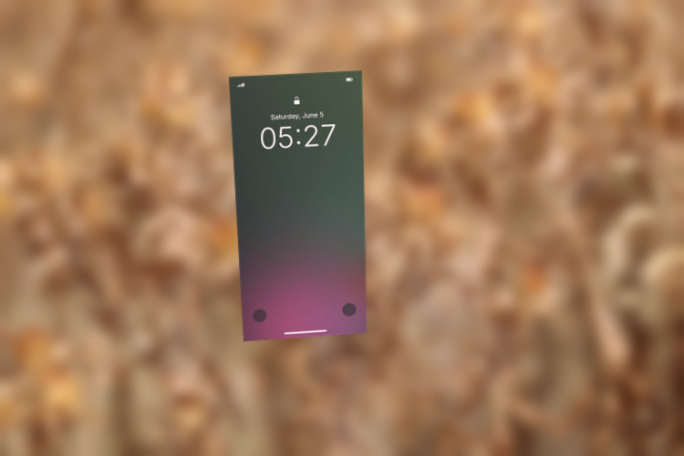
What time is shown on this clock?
5:27
